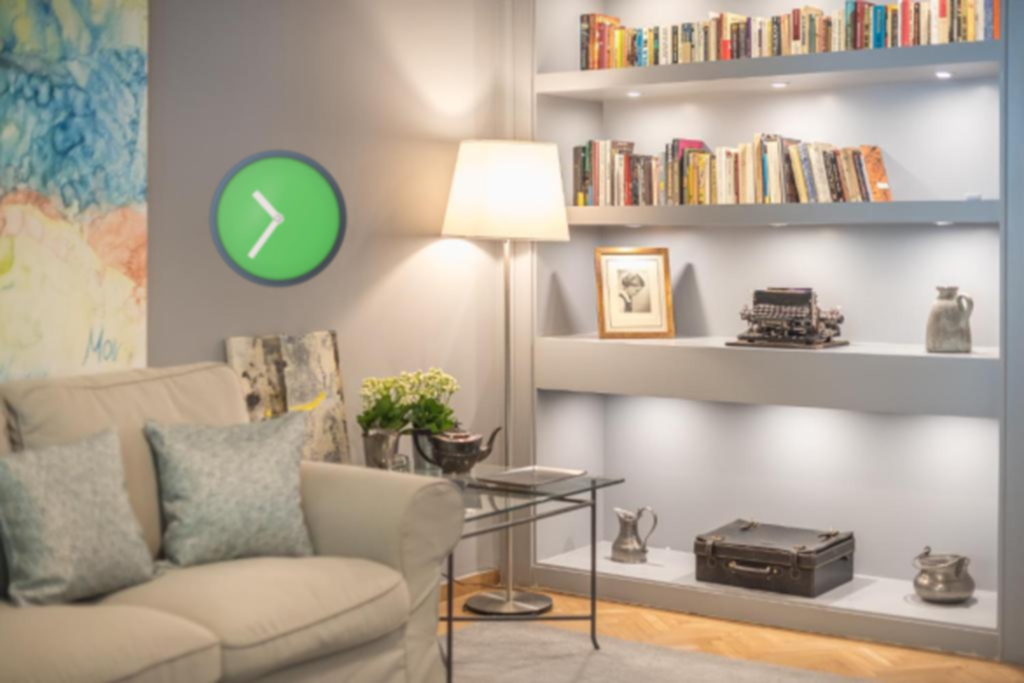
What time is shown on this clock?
10:36
